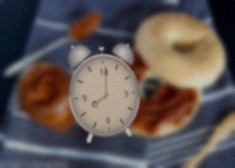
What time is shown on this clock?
8:01
